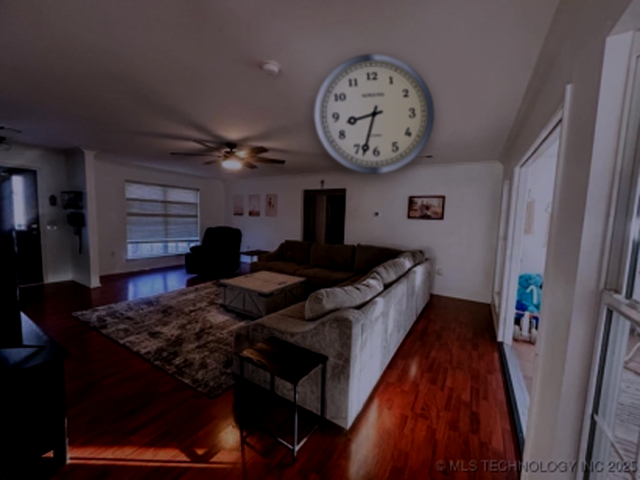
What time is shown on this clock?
8:33
